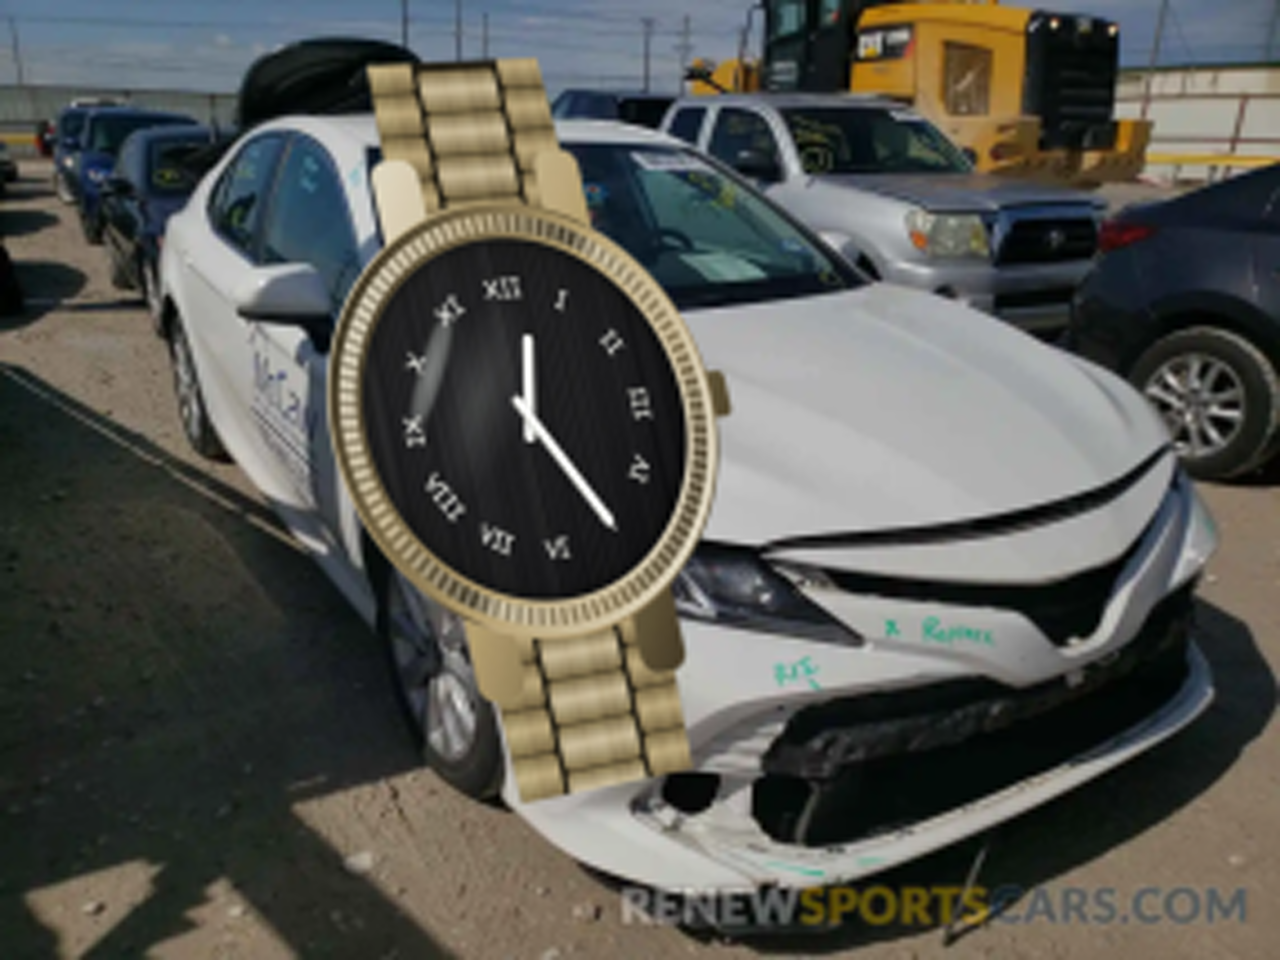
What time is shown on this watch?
12:25
